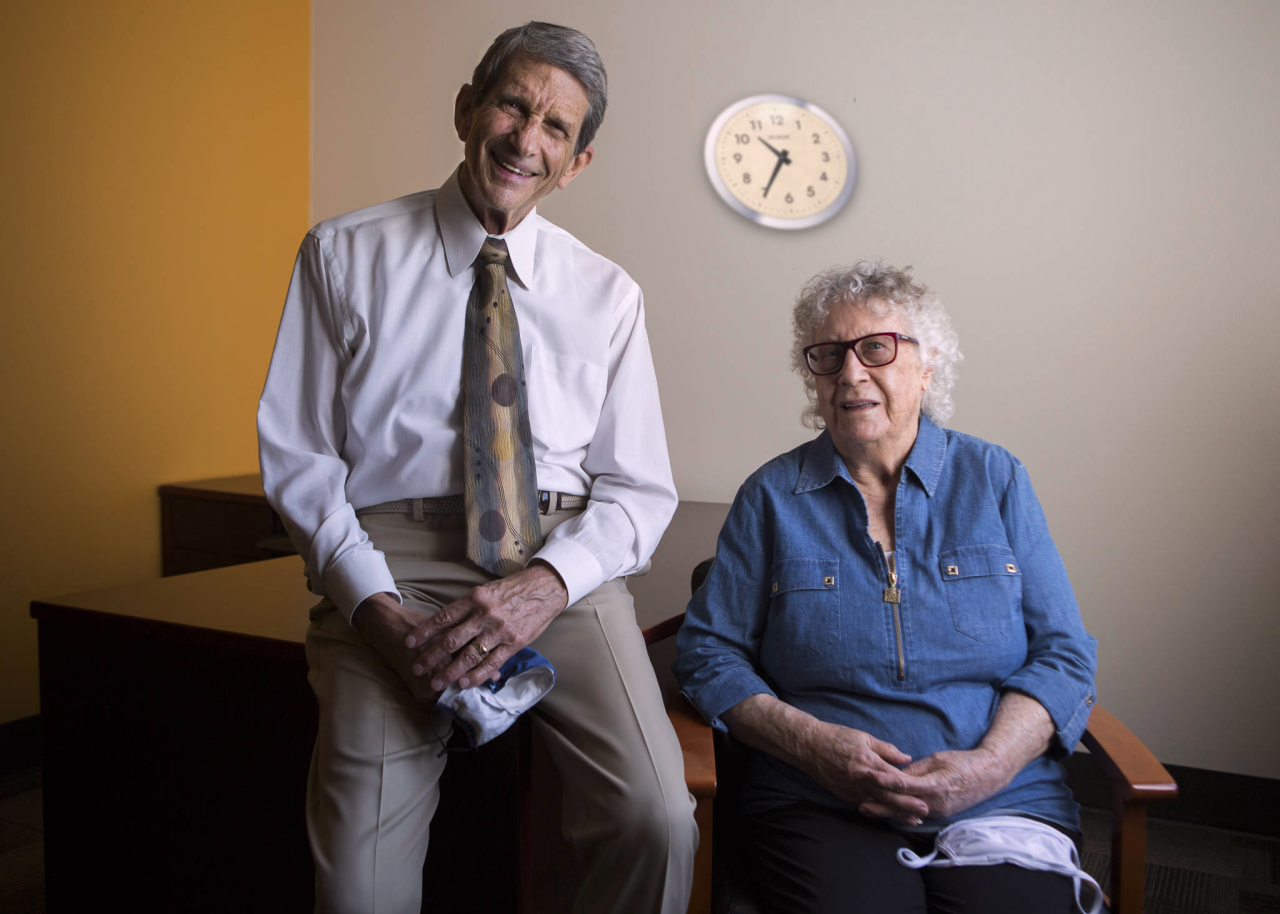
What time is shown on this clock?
10:35
